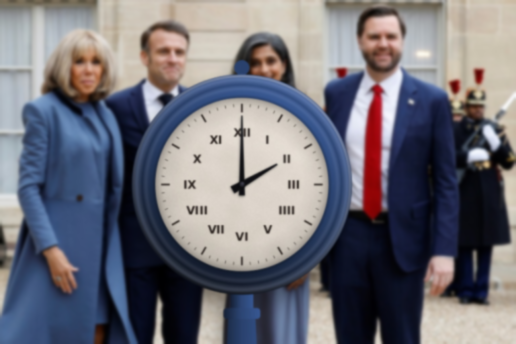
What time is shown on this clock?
2:00
